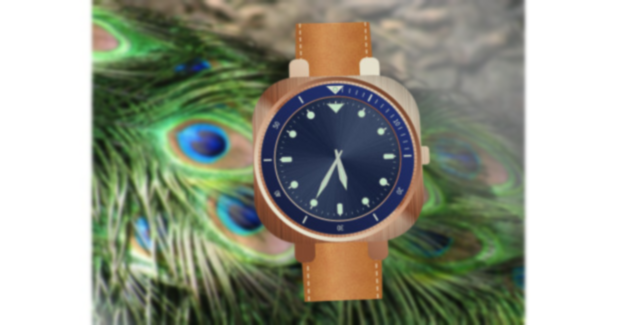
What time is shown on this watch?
5:35
